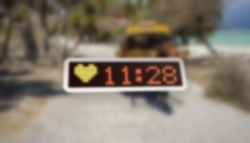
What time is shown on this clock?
11:28
